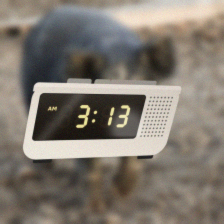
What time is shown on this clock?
3:13
